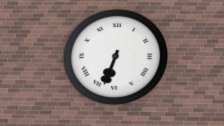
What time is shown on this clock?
6:33
